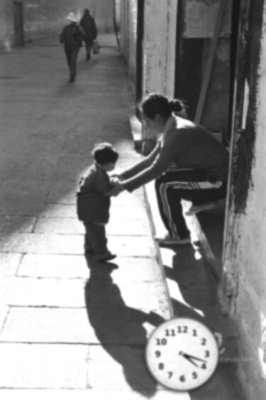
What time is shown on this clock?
4:18
